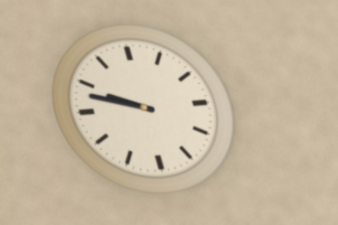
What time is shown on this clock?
9:48
